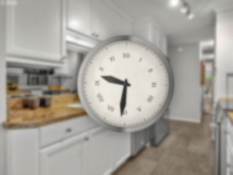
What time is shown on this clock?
9:31
